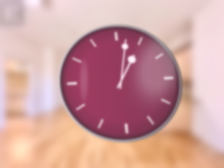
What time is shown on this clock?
1:02
